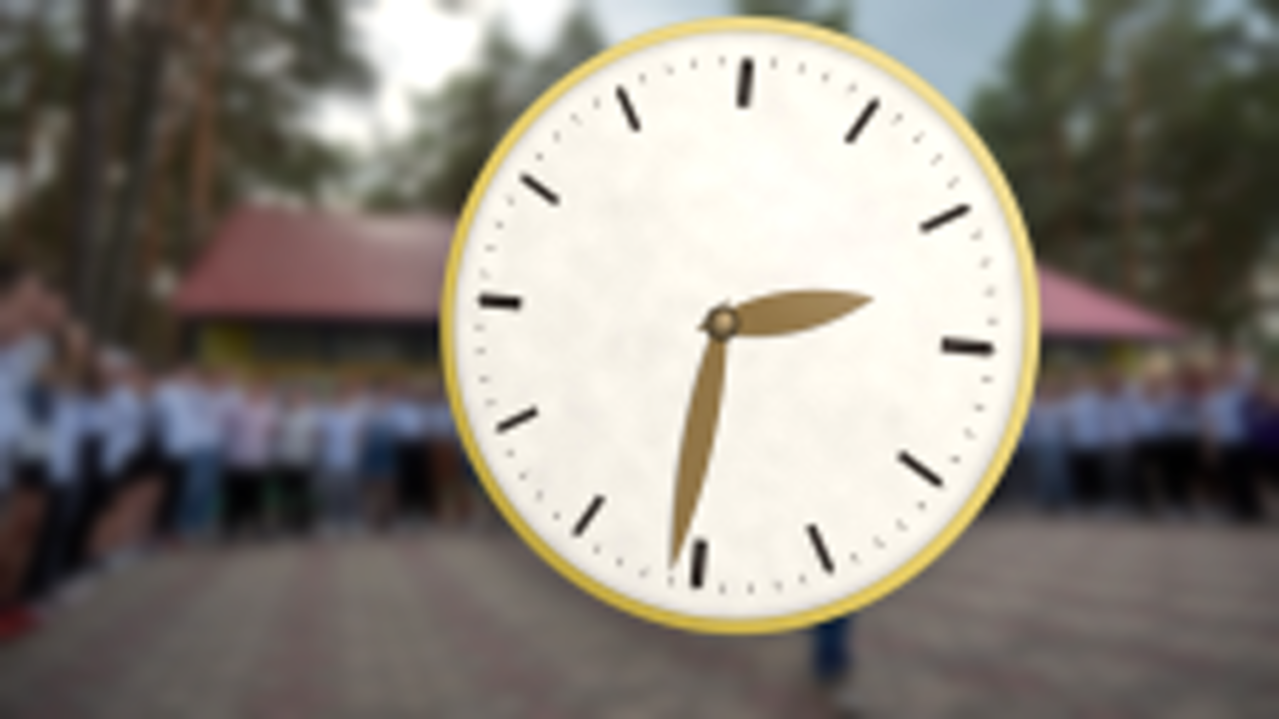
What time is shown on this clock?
2:31
